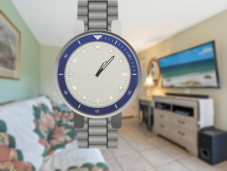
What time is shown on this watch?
1:07
